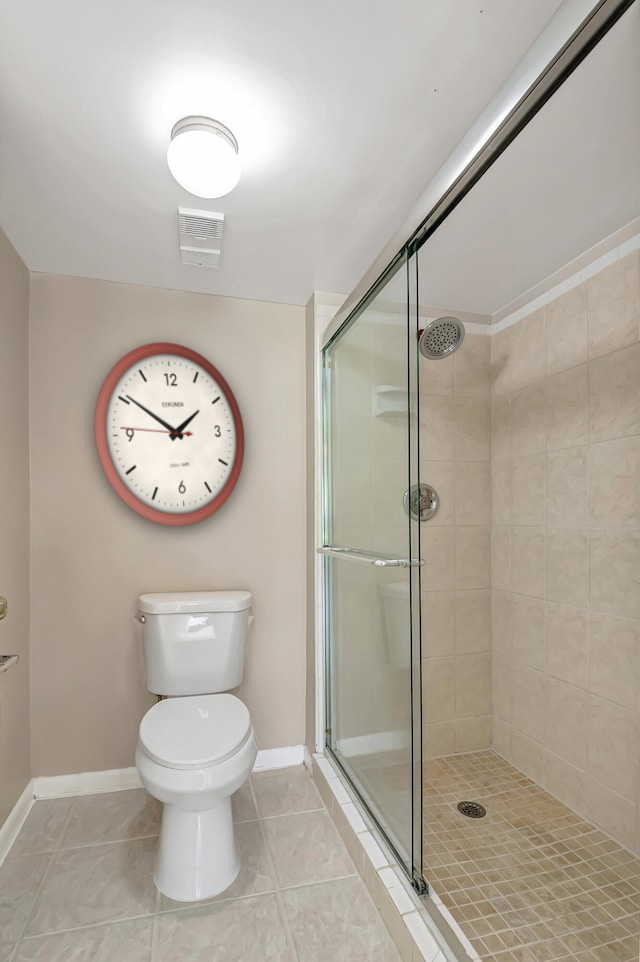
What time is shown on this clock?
1:50:46
